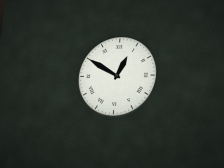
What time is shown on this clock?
12:50
